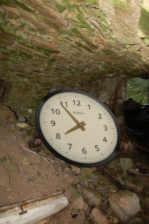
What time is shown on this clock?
7:54
